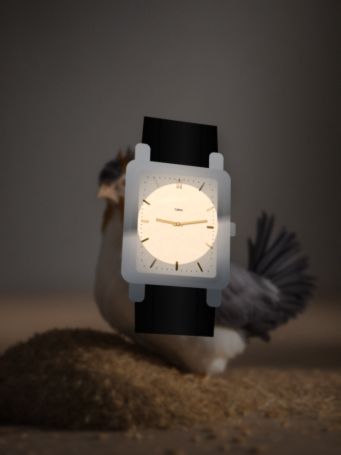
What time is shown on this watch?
9:13
